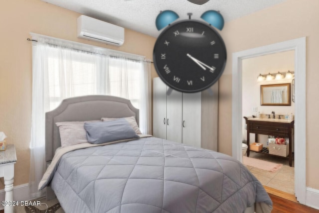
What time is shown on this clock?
4:20
